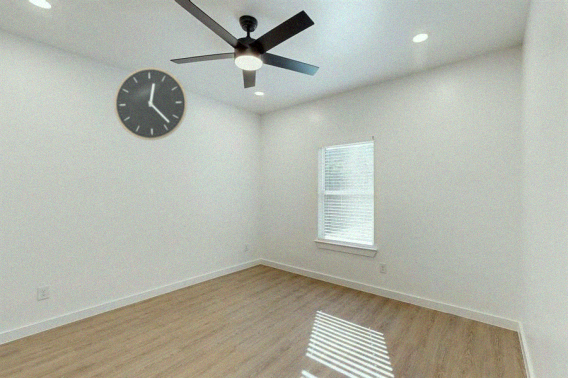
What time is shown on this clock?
12:23
